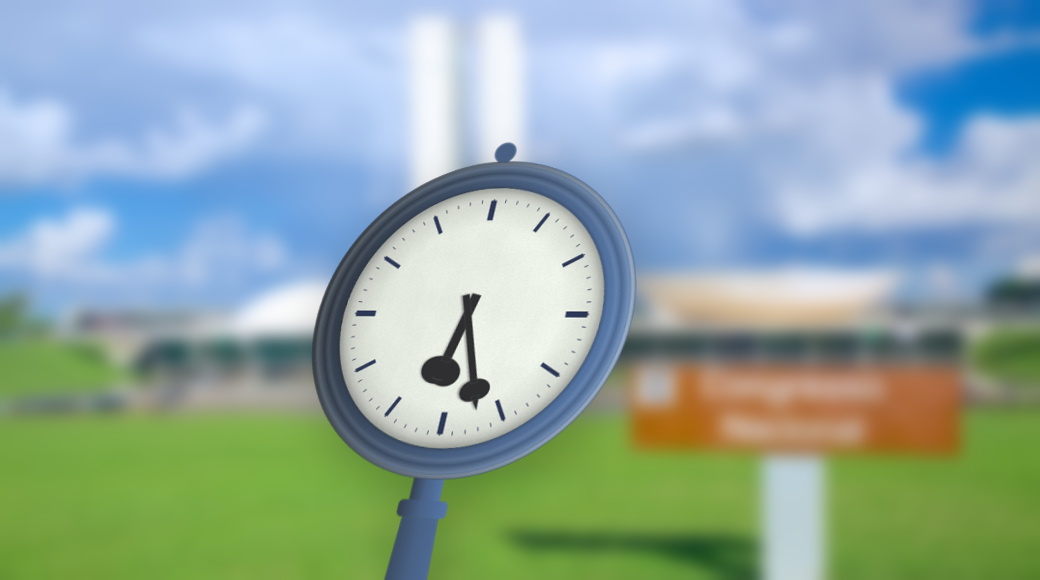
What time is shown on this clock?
6:27
